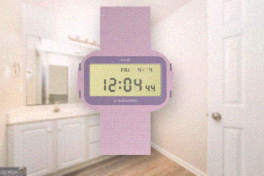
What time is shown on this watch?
12:04:44
